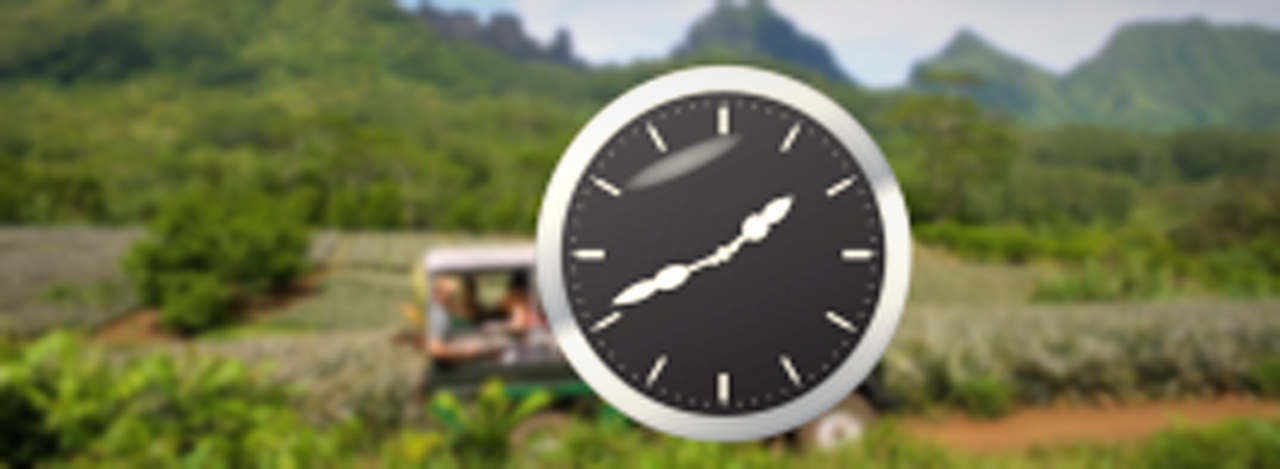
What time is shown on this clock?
1:41
